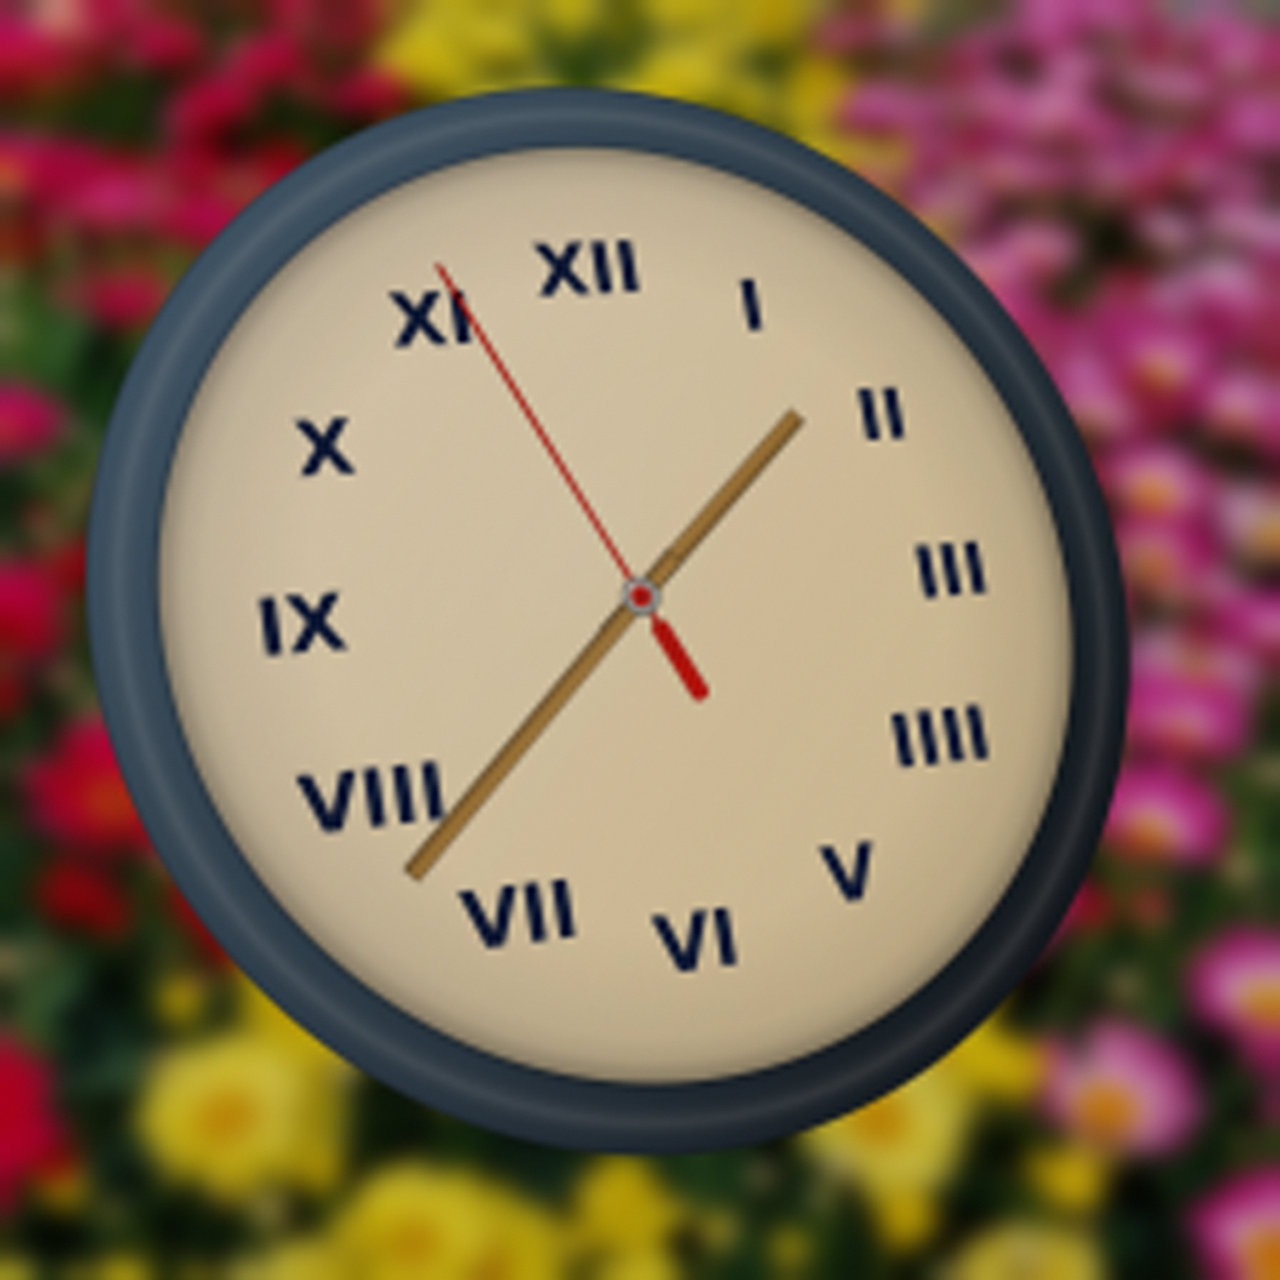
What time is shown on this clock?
1:37:56
